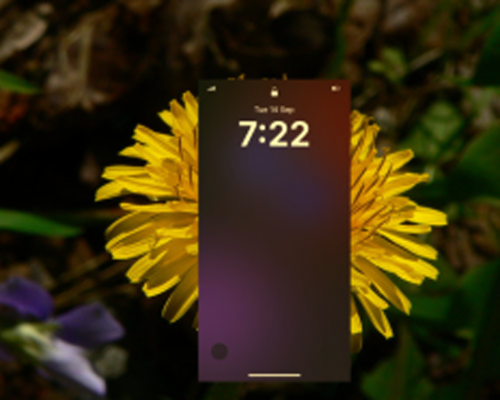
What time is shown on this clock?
7:22
